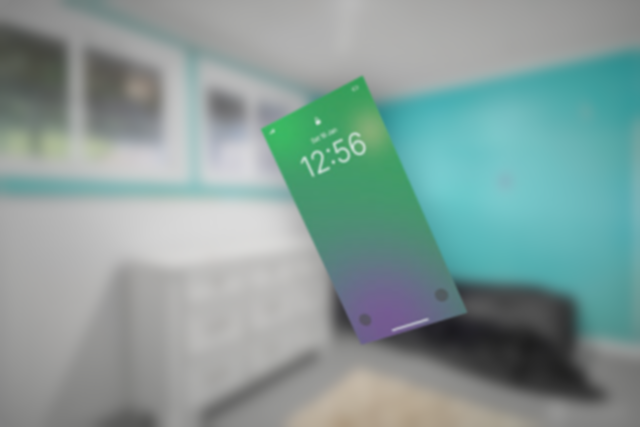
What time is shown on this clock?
12:56
